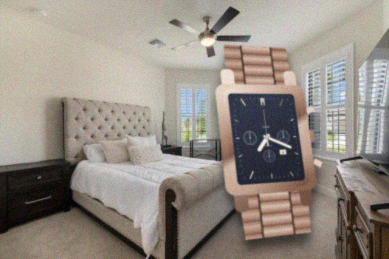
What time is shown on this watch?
7:19
